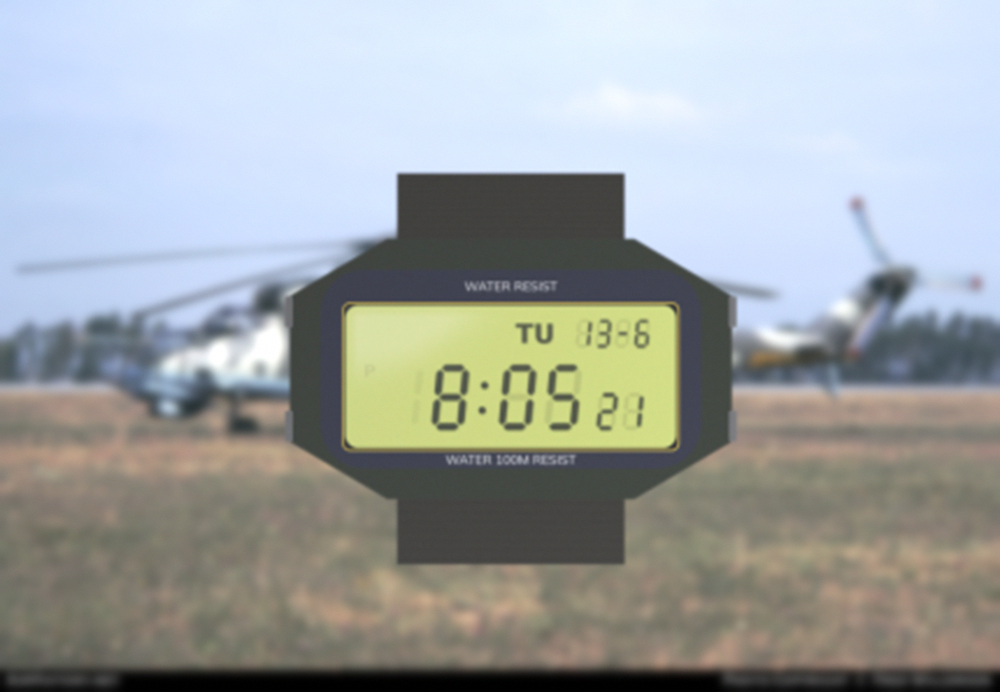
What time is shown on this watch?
8:05:21
